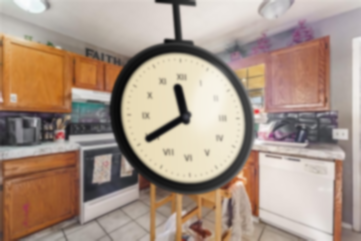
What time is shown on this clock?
11:40
